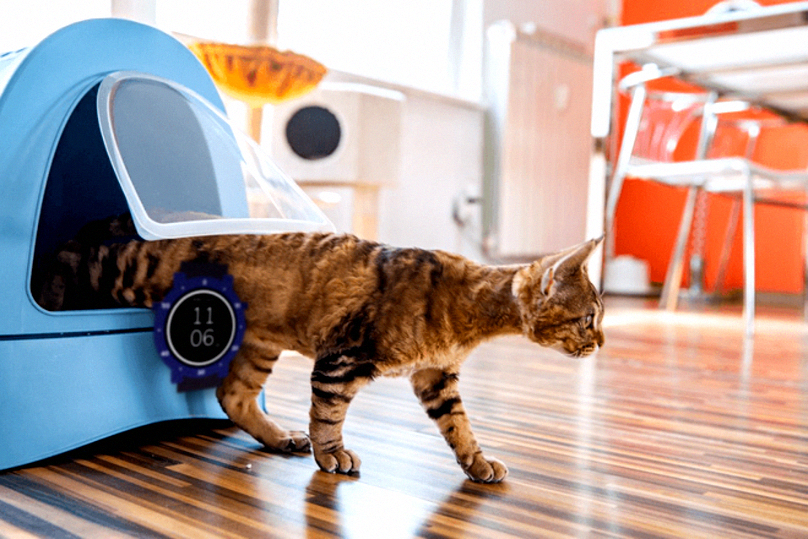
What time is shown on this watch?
11:06
